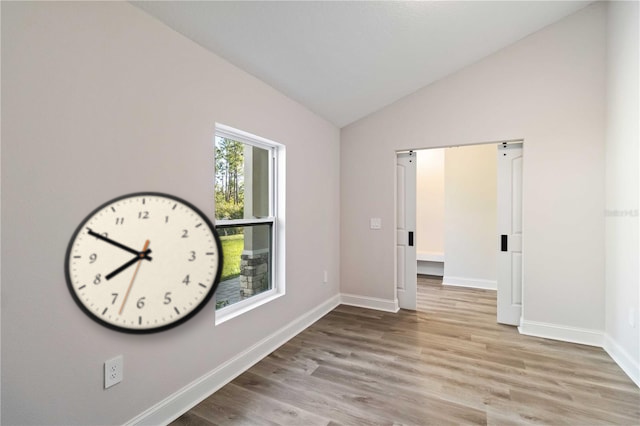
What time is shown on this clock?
7:49:33
